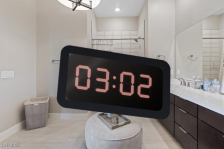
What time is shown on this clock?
3:02
